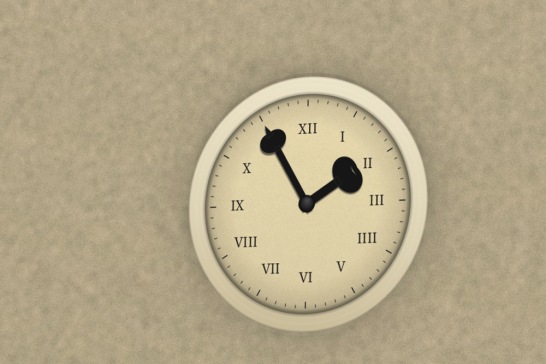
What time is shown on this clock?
1:55
